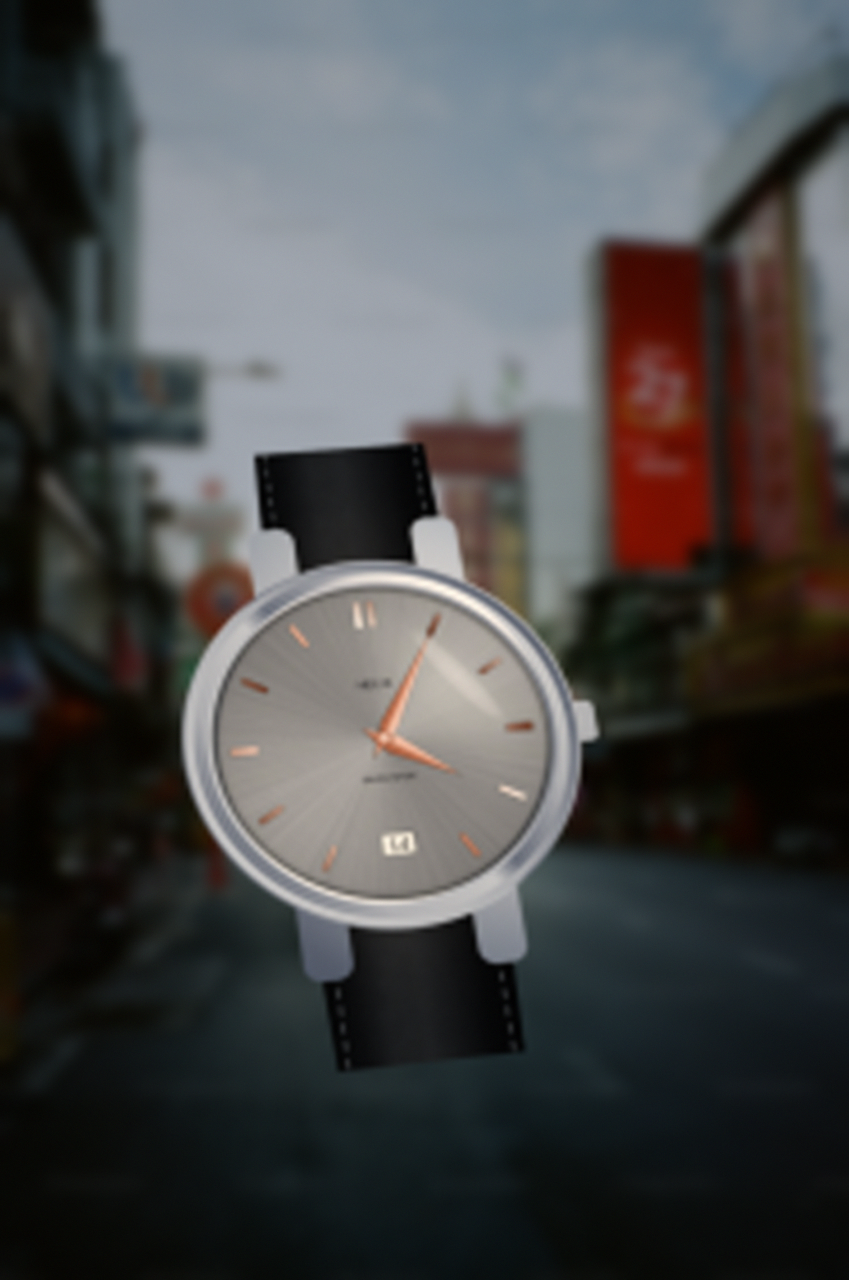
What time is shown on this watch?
4:05
